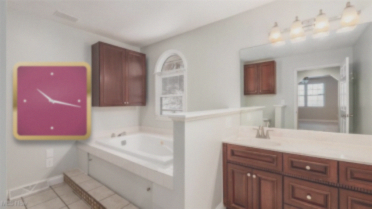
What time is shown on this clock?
10:17
